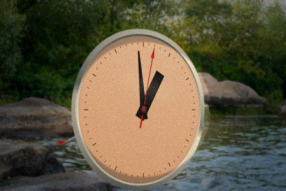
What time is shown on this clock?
12:59:02
